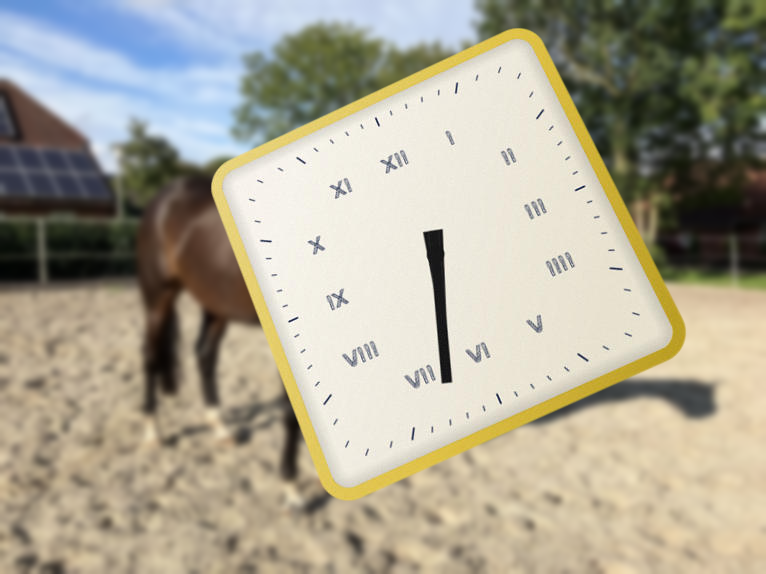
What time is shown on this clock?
6:33
